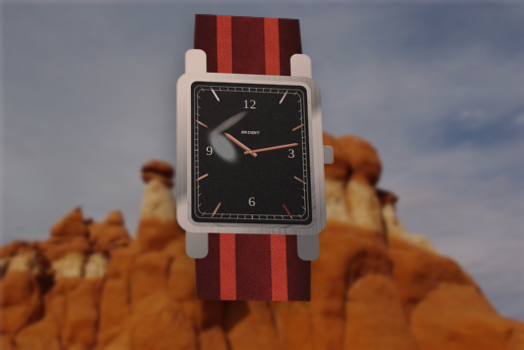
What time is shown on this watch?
10:13
